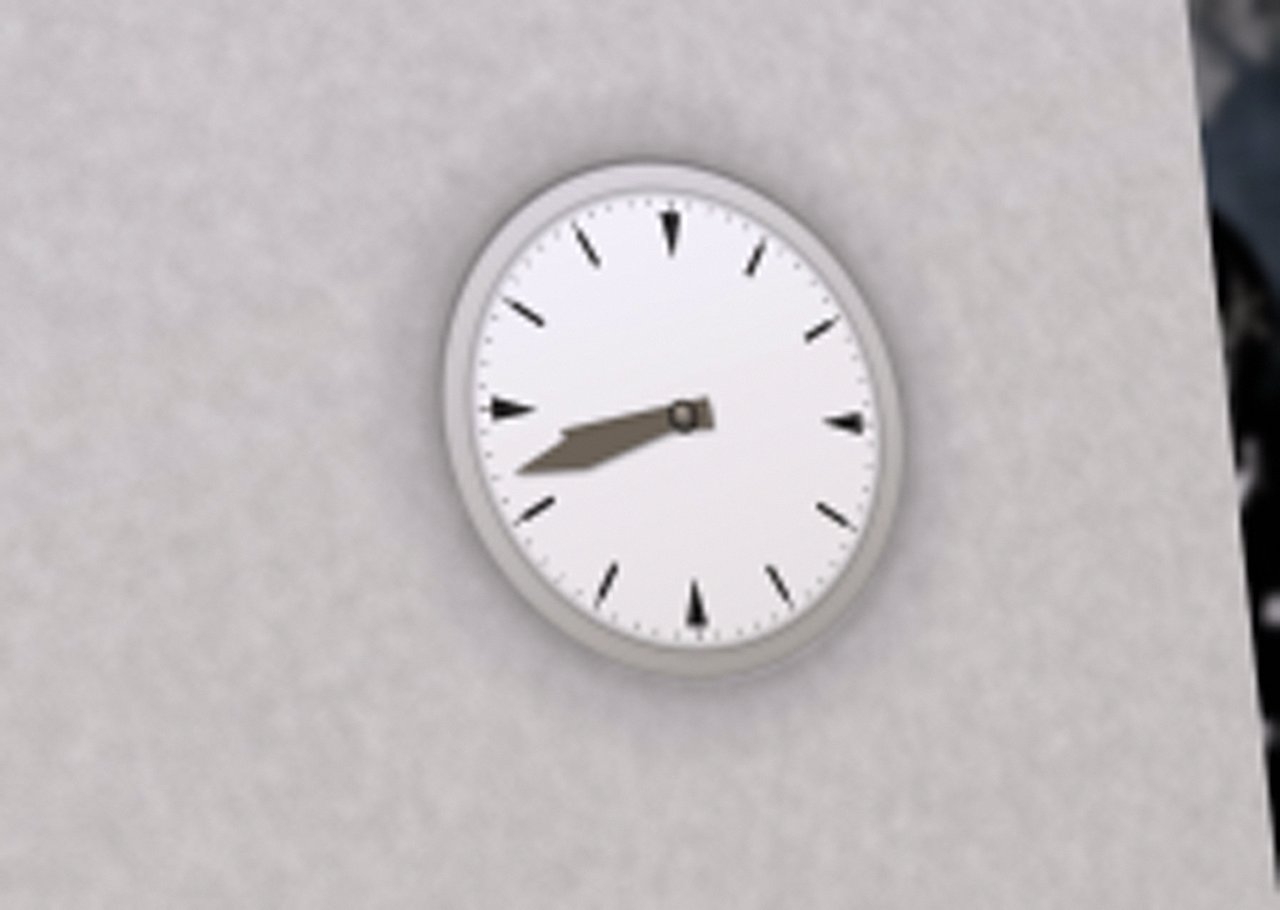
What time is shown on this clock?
8:42
